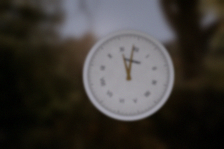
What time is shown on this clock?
10:59
